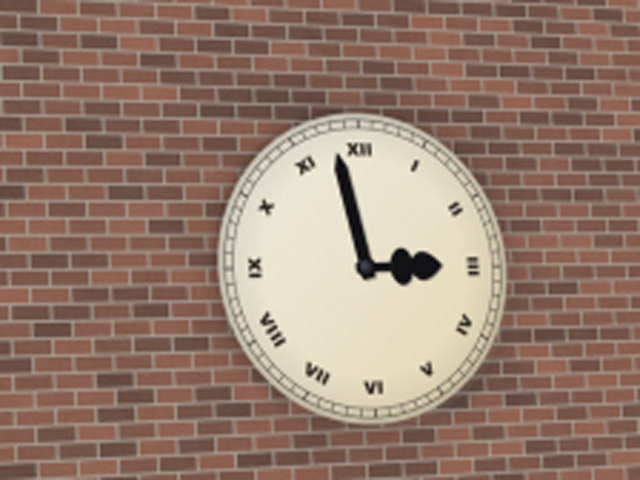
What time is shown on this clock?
2:58
